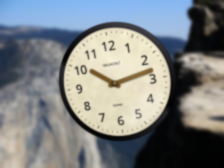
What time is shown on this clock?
10:13
